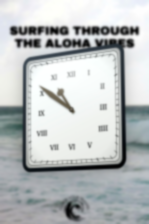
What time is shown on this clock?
10:51
